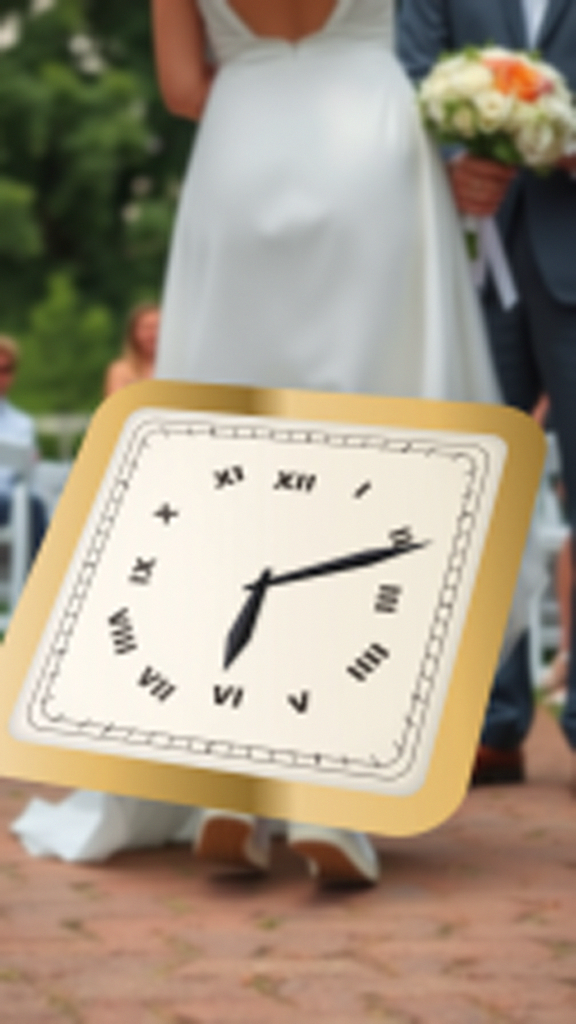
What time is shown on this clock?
6:11
